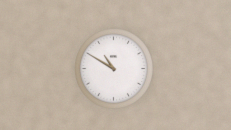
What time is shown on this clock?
10:50
